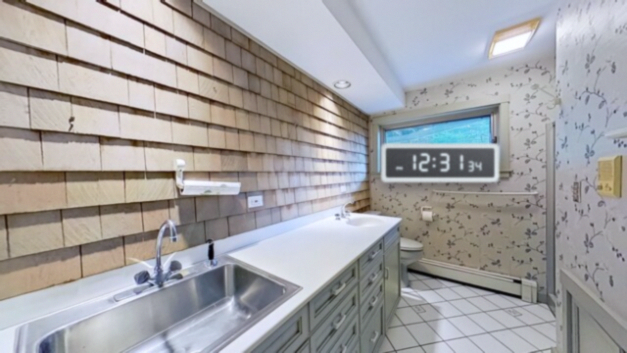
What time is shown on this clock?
12:31
